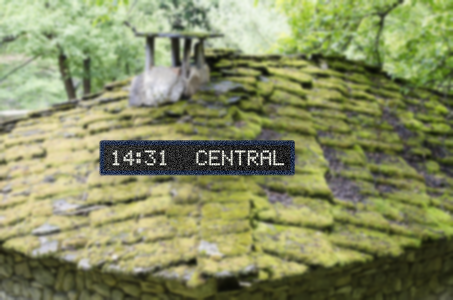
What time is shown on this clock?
14:31
